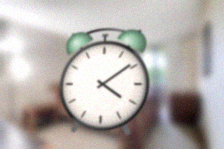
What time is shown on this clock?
4:09
